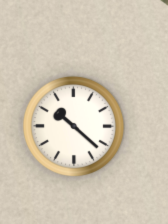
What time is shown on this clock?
10:22
